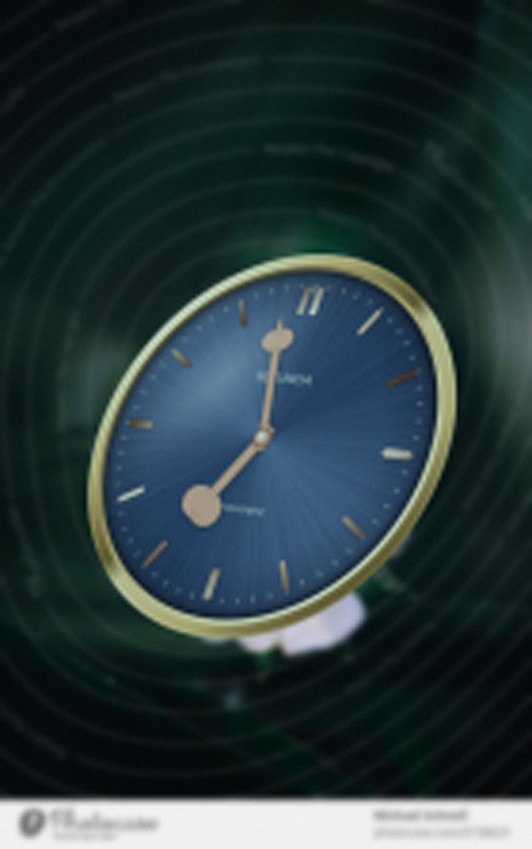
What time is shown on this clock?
6:58
